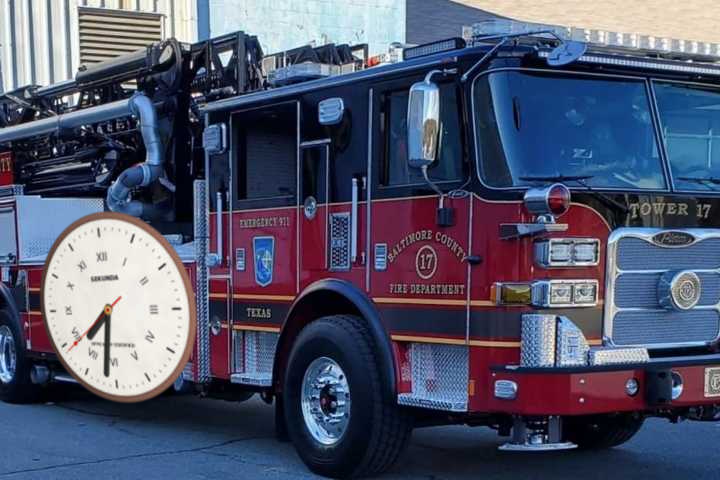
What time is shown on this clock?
7:31:39
